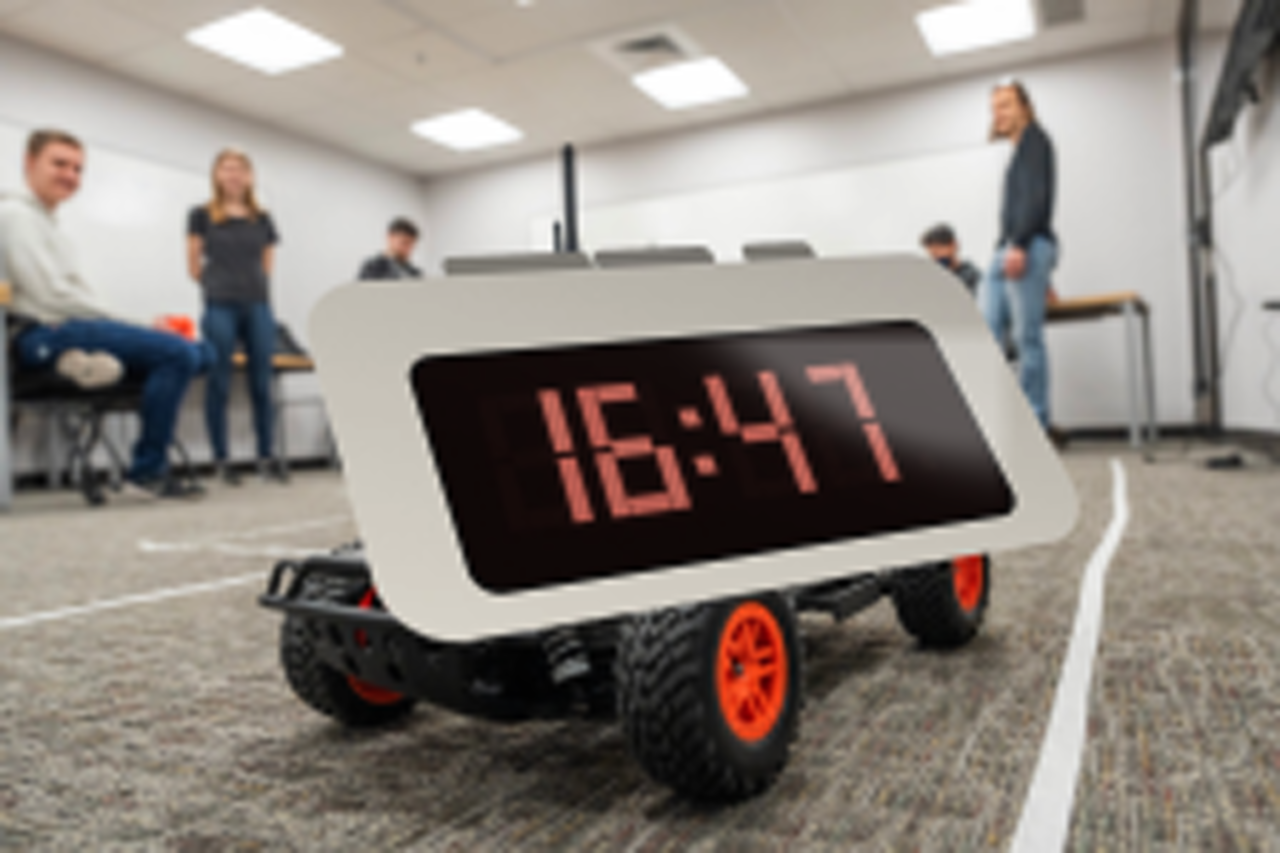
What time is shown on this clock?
16:47
